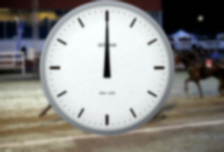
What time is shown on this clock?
12:00
